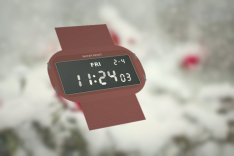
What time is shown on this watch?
11:24:03
